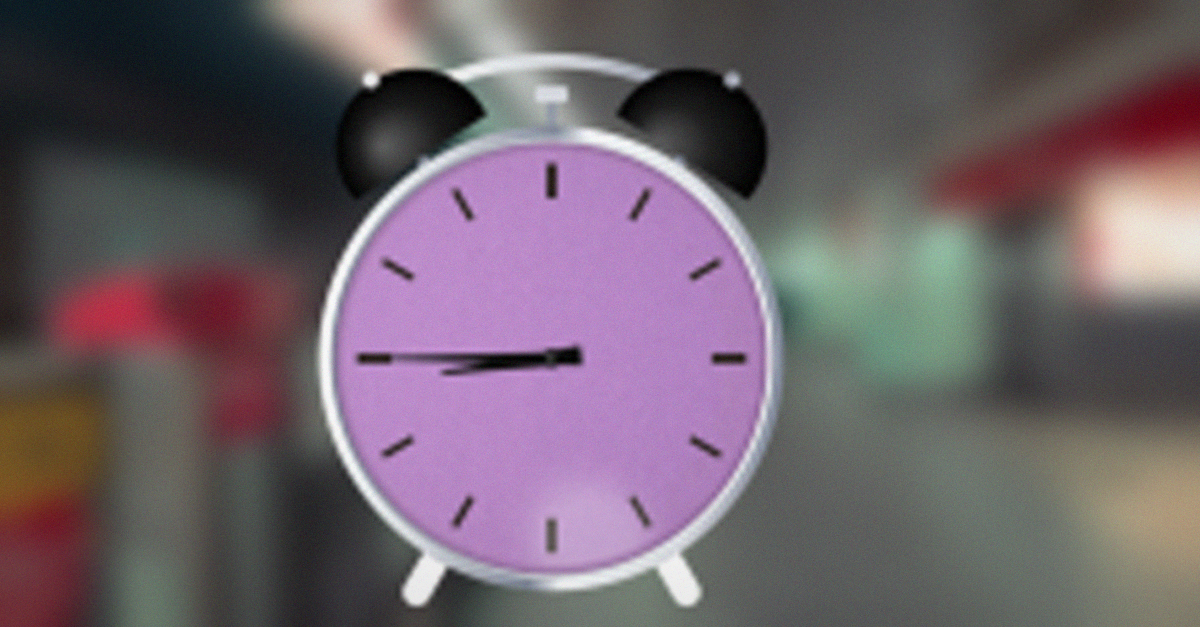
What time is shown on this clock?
8:45
